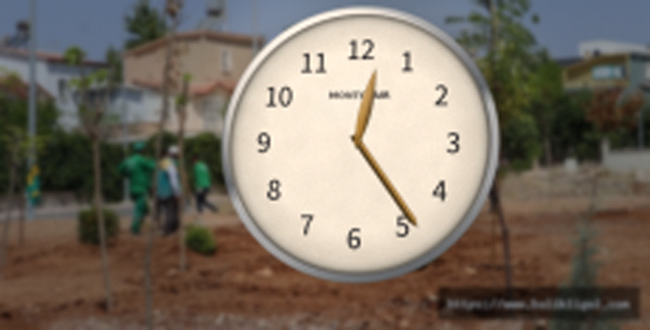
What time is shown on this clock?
12:24
